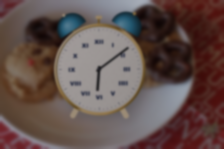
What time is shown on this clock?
6:09
